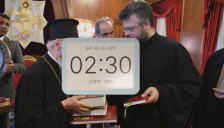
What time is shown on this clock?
2:30
